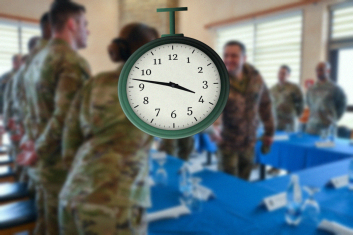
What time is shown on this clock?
3:47
